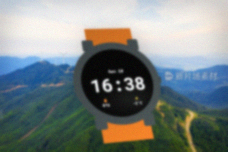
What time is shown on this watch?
16:38
